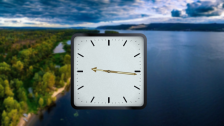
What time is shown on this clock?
9:16
